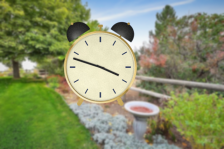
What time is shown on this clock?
3:48
